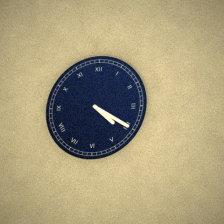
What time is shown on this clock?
4:20
